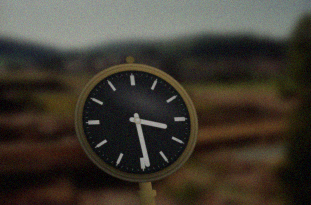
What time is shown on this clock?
3:29
